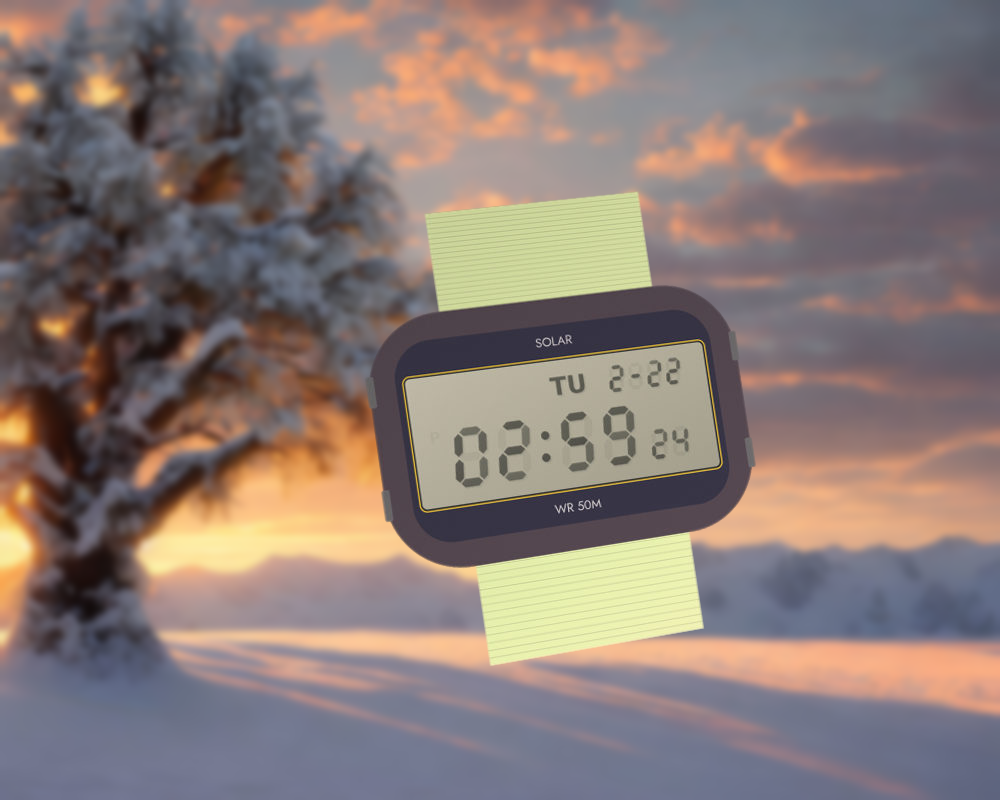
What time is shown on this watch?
2:59:24
